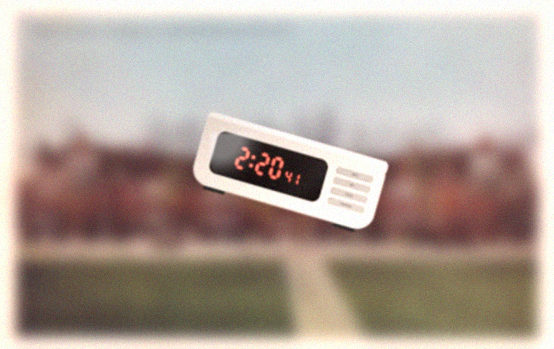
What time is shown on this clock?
2:20:41
